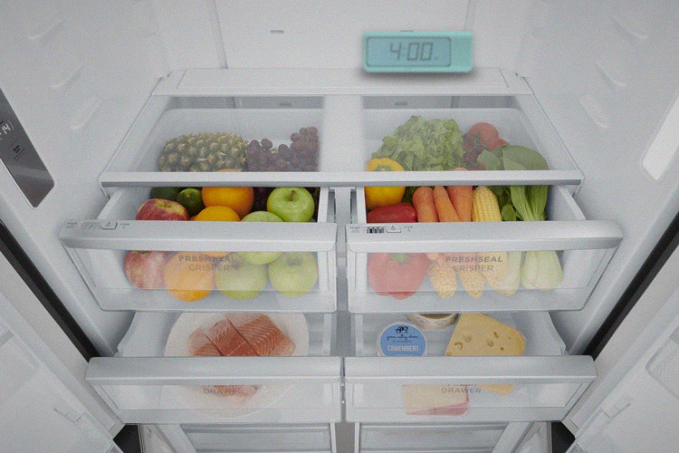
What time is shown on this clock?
4:00
